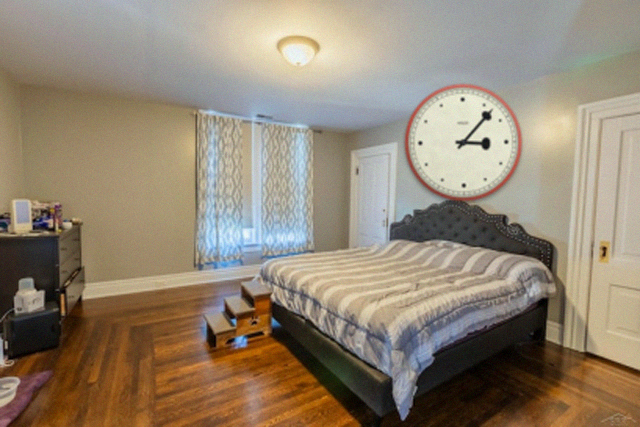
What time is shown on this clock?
3:07
